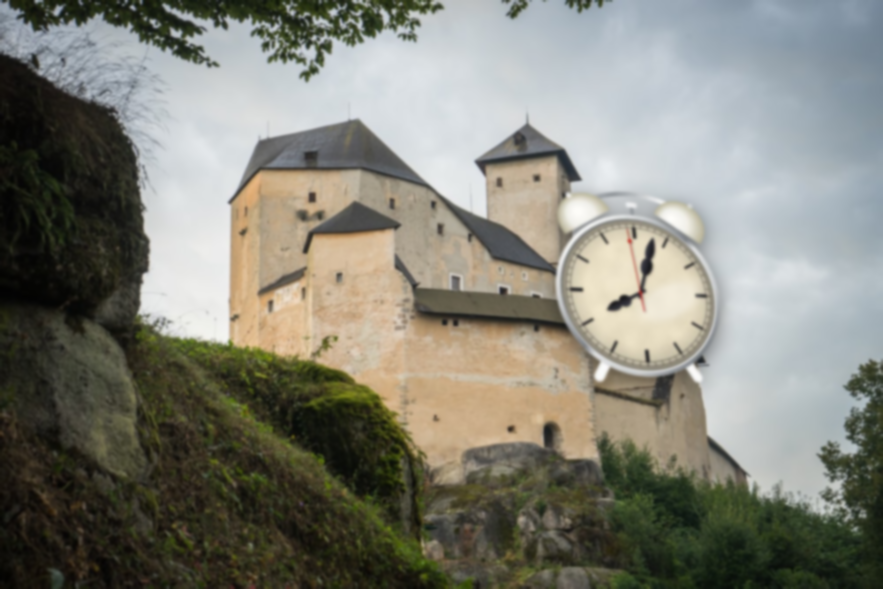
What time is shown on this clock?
8:02:59
